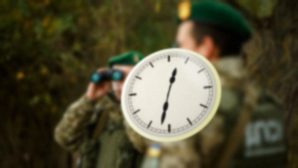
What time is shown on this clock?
12:32
